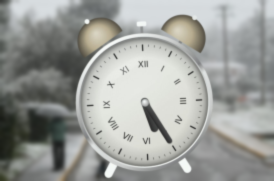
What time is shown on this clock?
5:25
